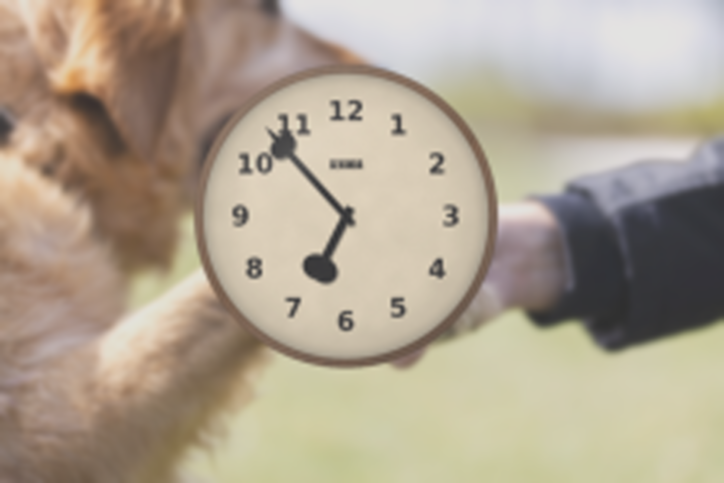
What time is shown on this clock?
6:53
